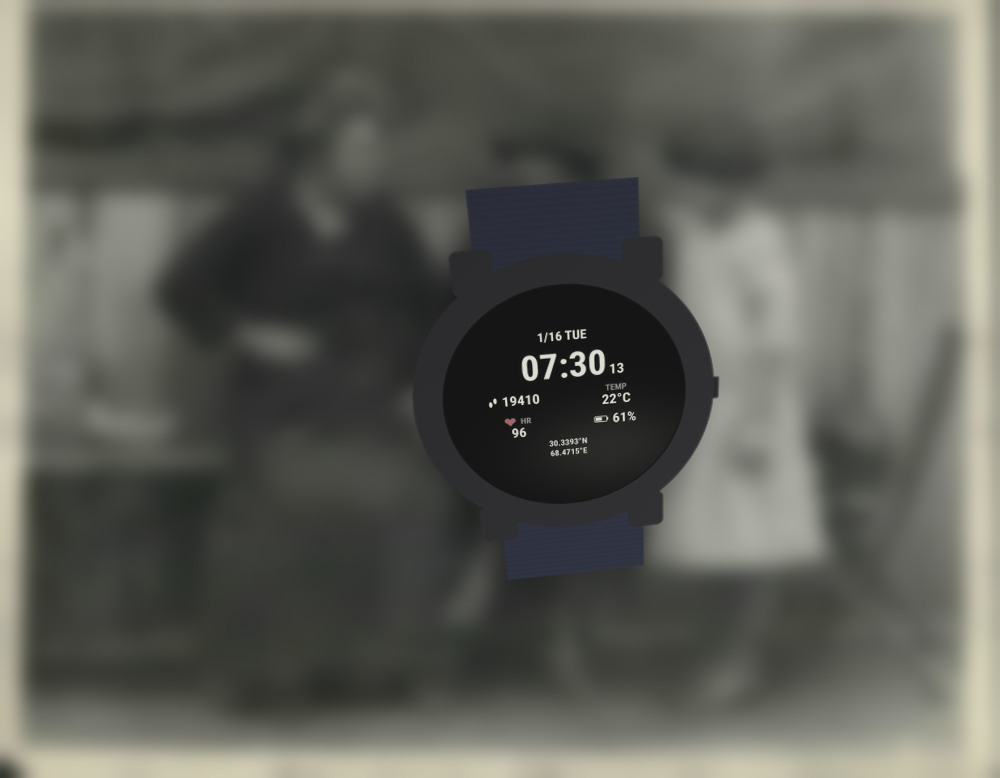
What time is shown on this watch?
7:30:13
